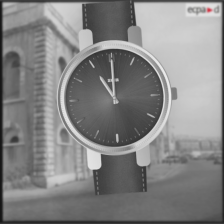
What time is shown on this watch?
11:00
